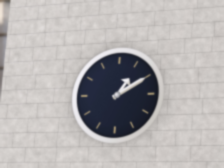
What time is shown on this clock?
1:10
